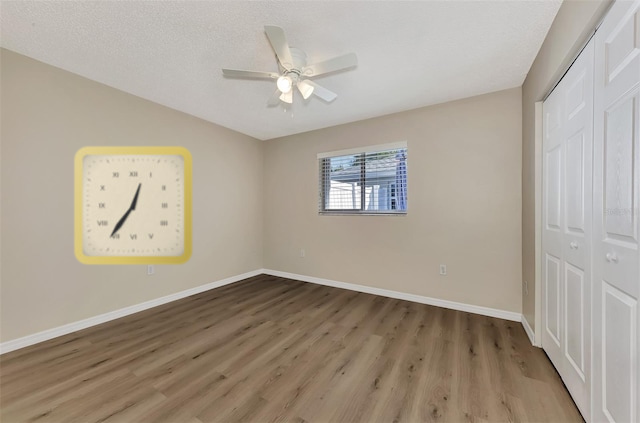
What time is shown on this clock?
12:36
